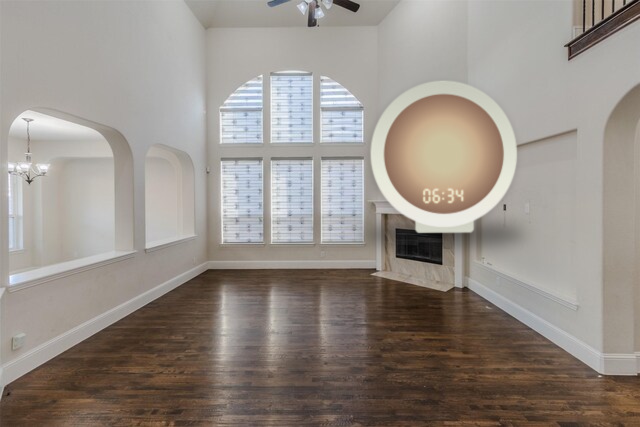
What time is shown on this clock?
6:34
